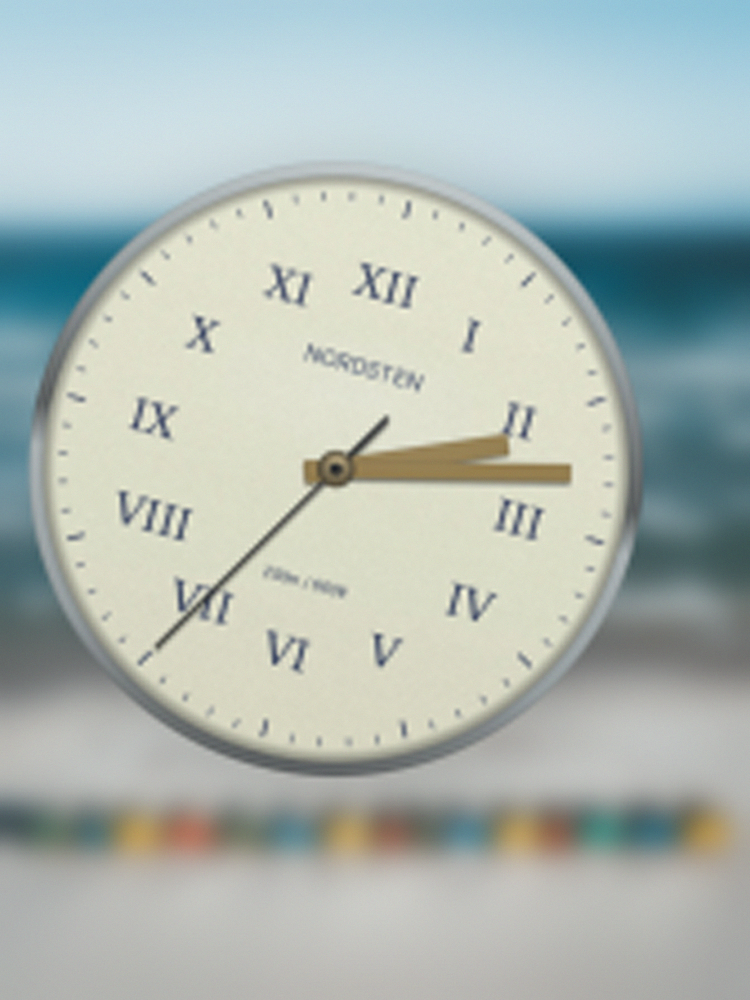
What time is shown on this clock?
2:12:35
